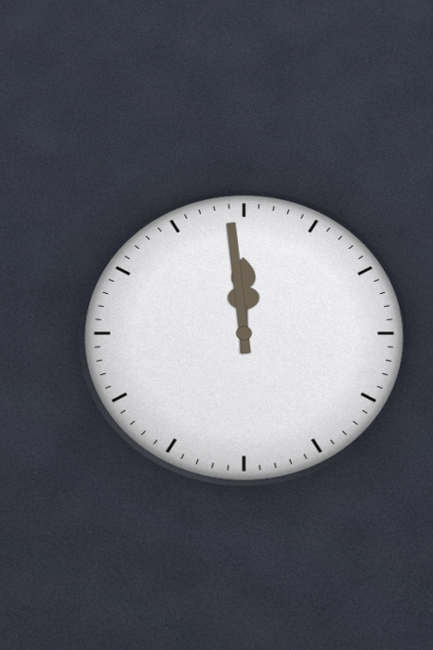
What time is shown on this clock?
11:59
